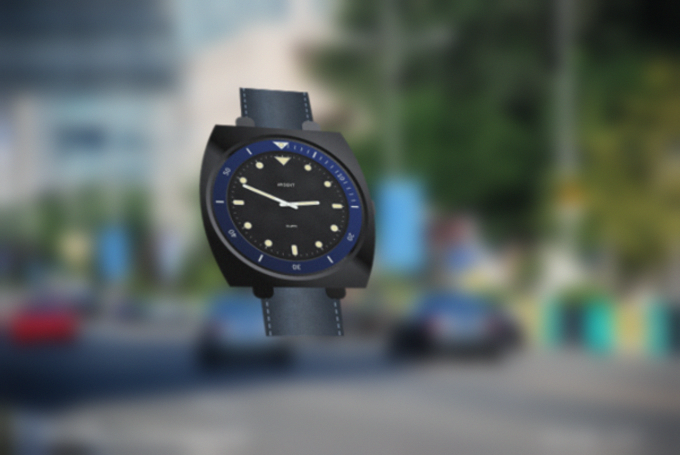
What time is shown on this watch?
2:49
